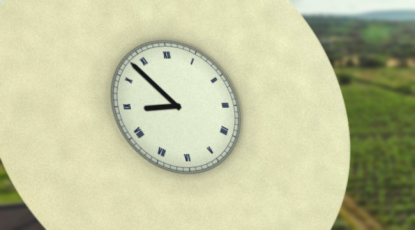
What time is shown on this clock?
8:53
